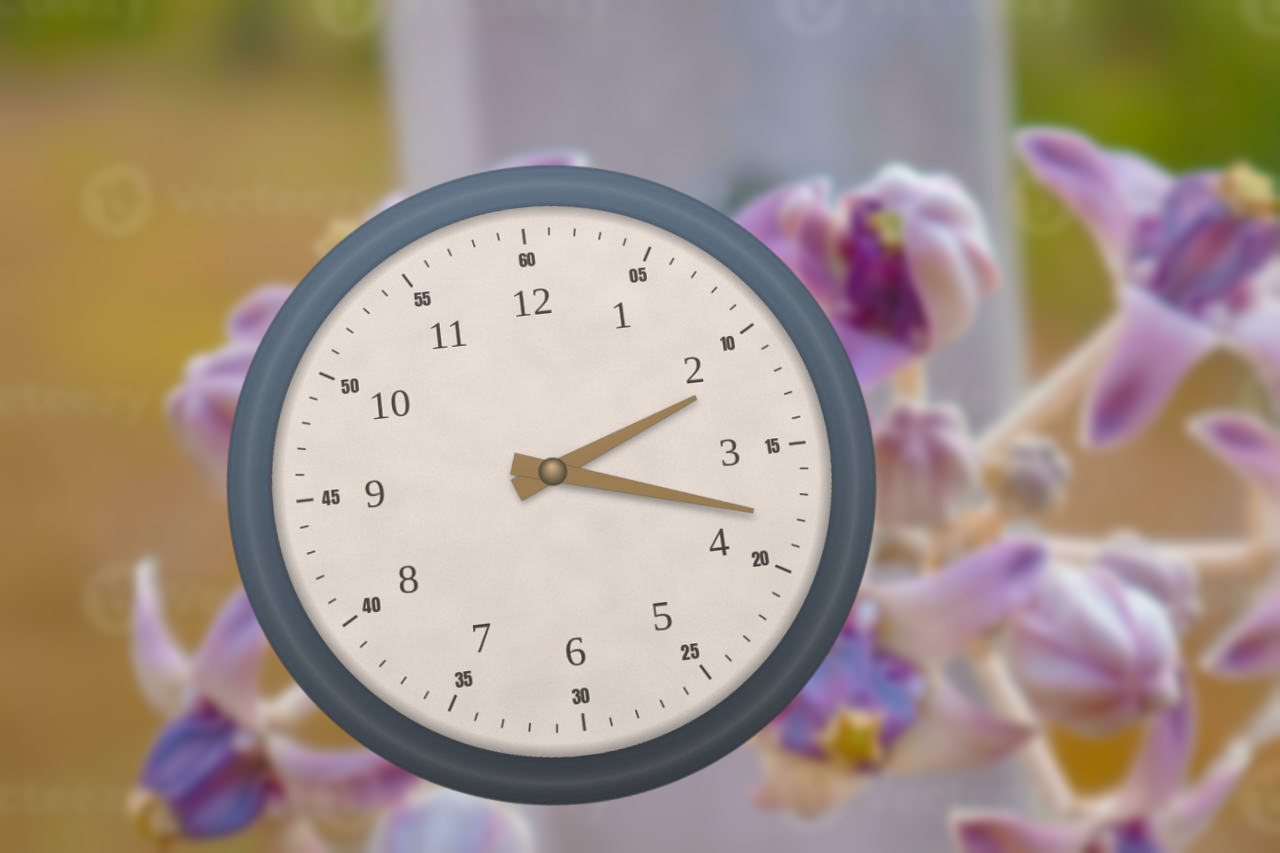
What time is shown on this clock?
2:18
